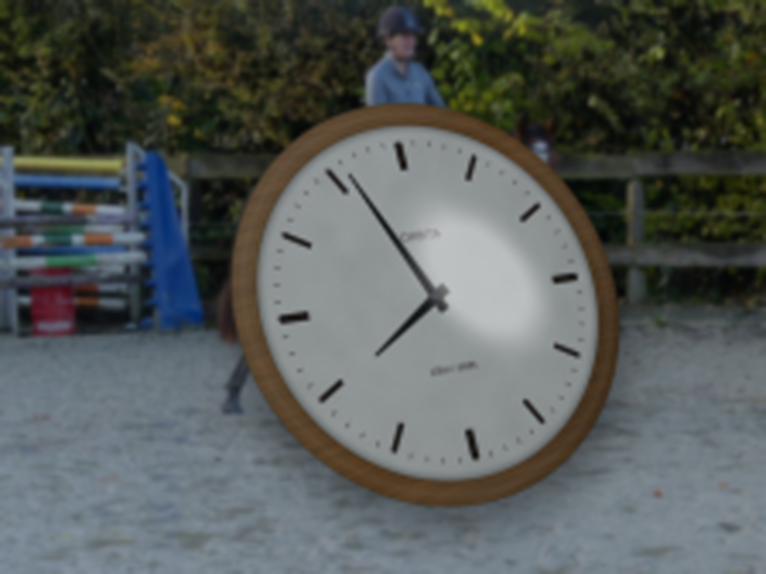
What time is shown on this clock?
7:56
